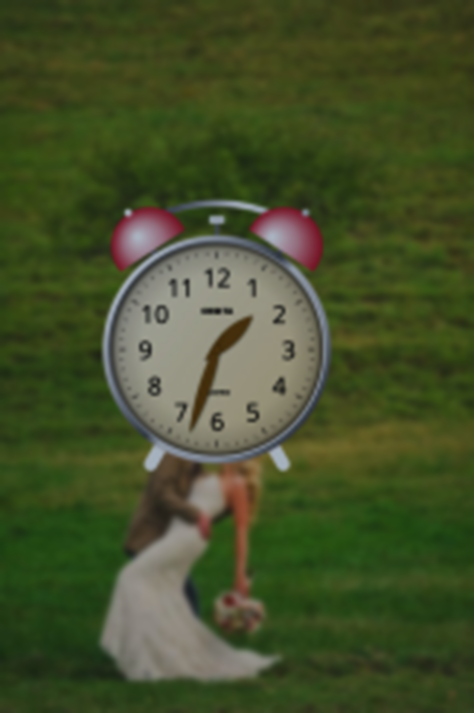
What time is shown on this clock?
1:33
